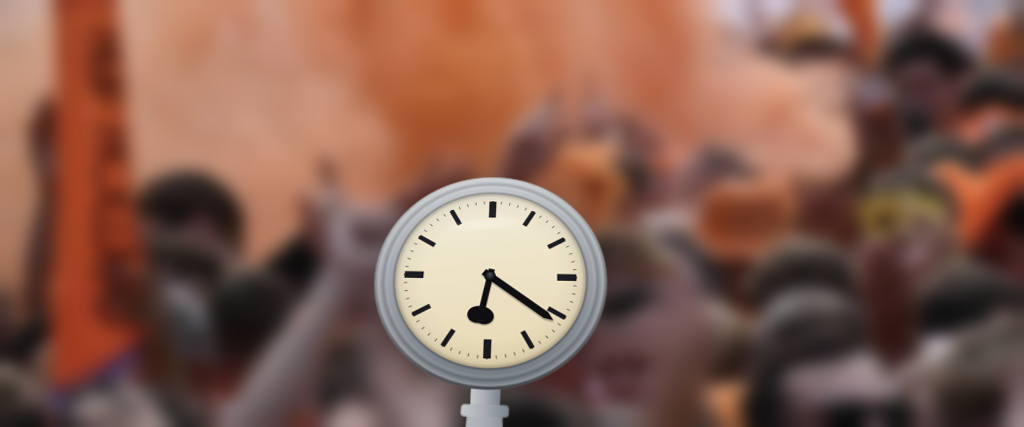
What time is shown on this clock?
6:21
